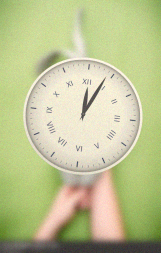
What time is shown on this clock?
12:04
